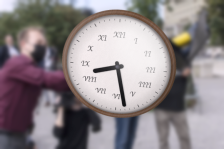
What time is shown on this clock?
8:28
